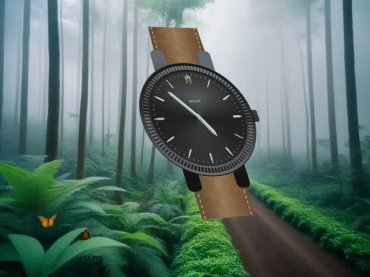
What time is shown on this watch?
4:53
